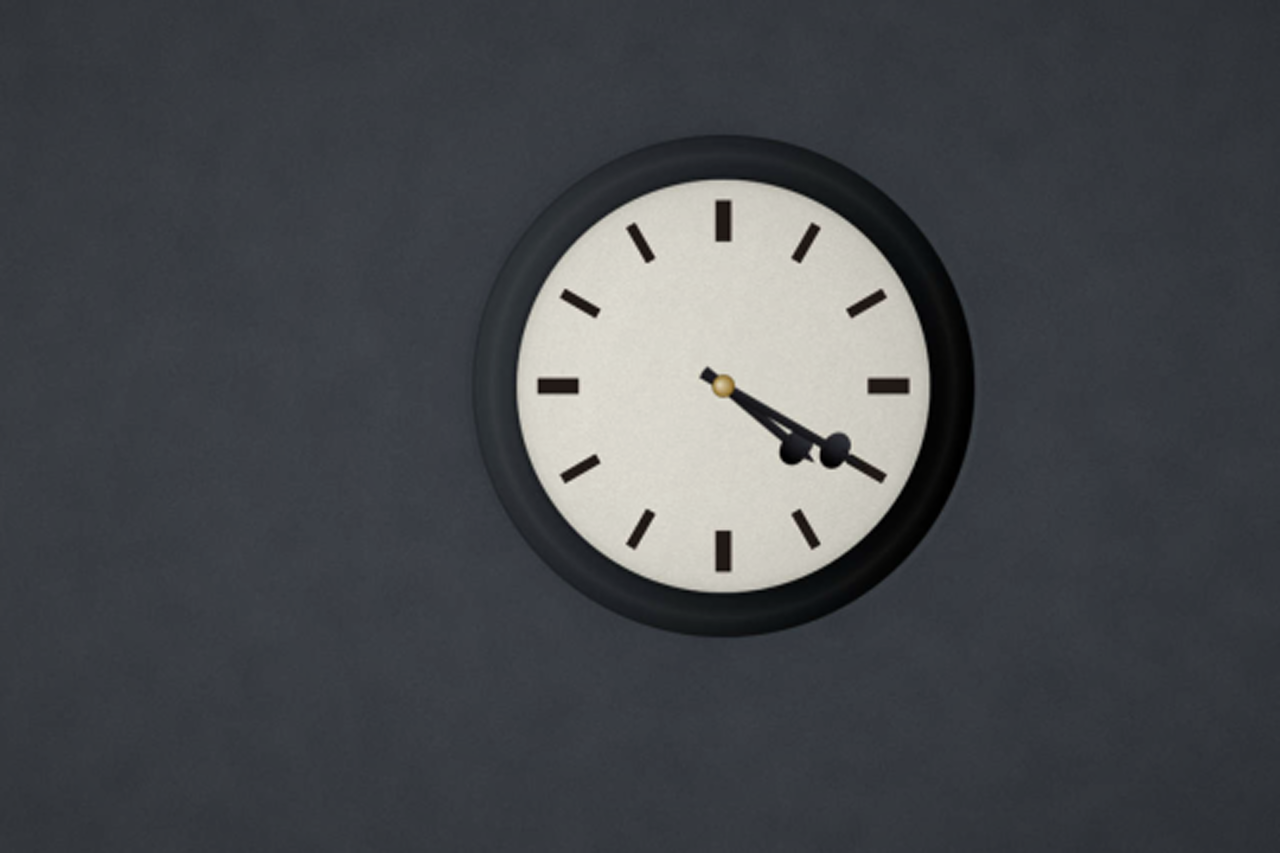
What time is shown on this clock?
4:20
